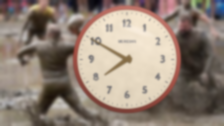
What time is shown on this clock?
7:50
